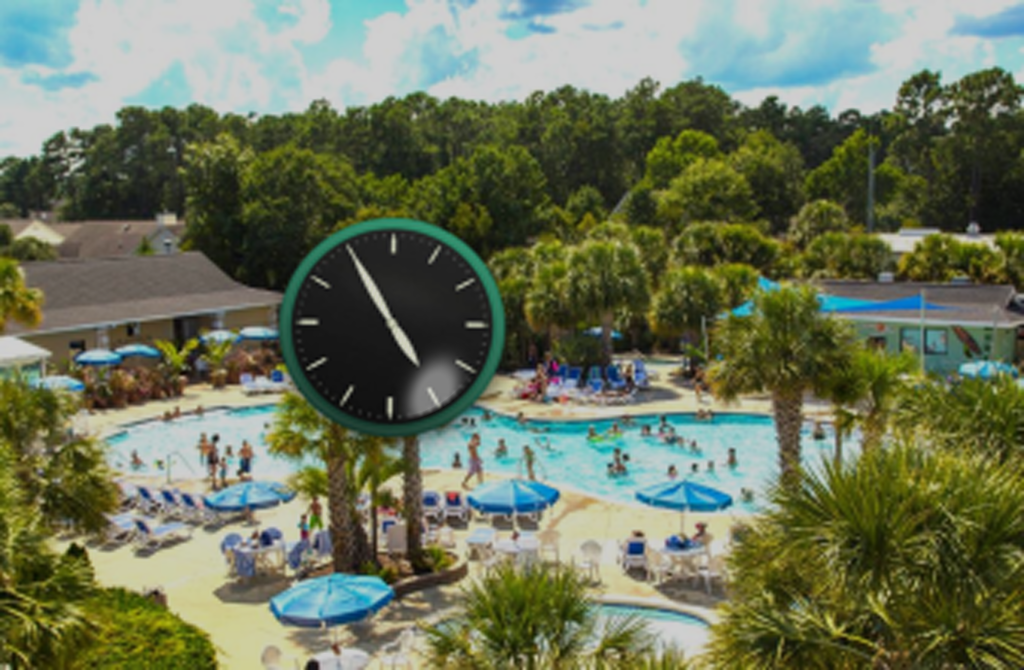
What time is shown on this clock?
4:55
